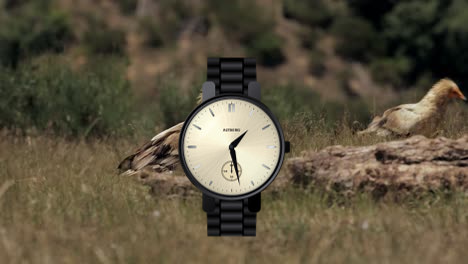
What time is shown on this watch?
1:28
